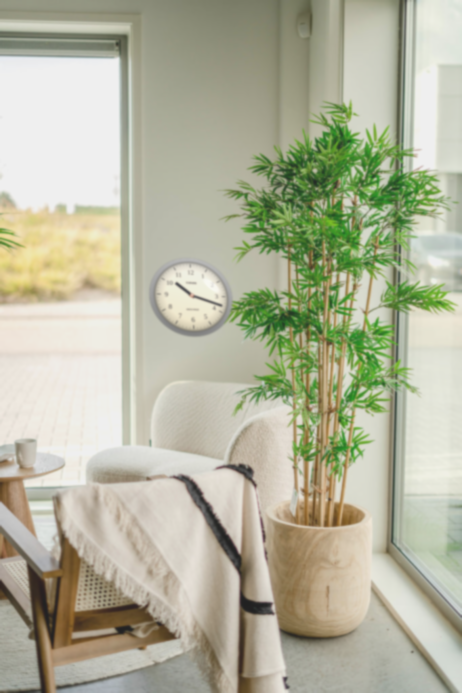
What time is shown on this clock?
10:18
